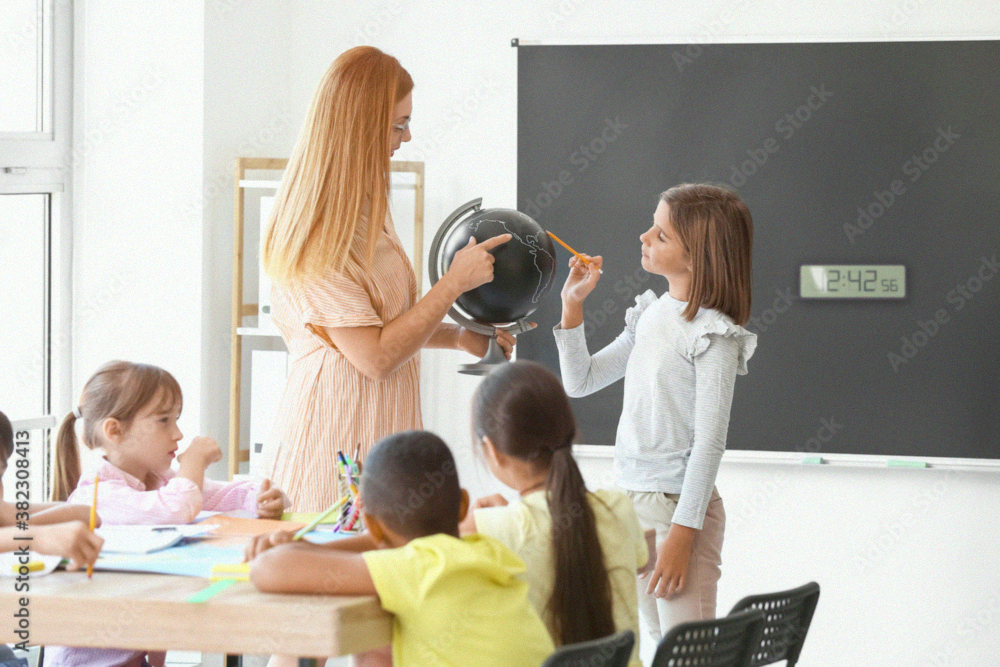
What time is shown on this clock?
12:42:56
